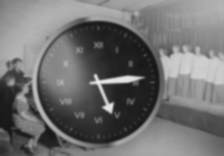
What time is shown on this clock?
5:14
